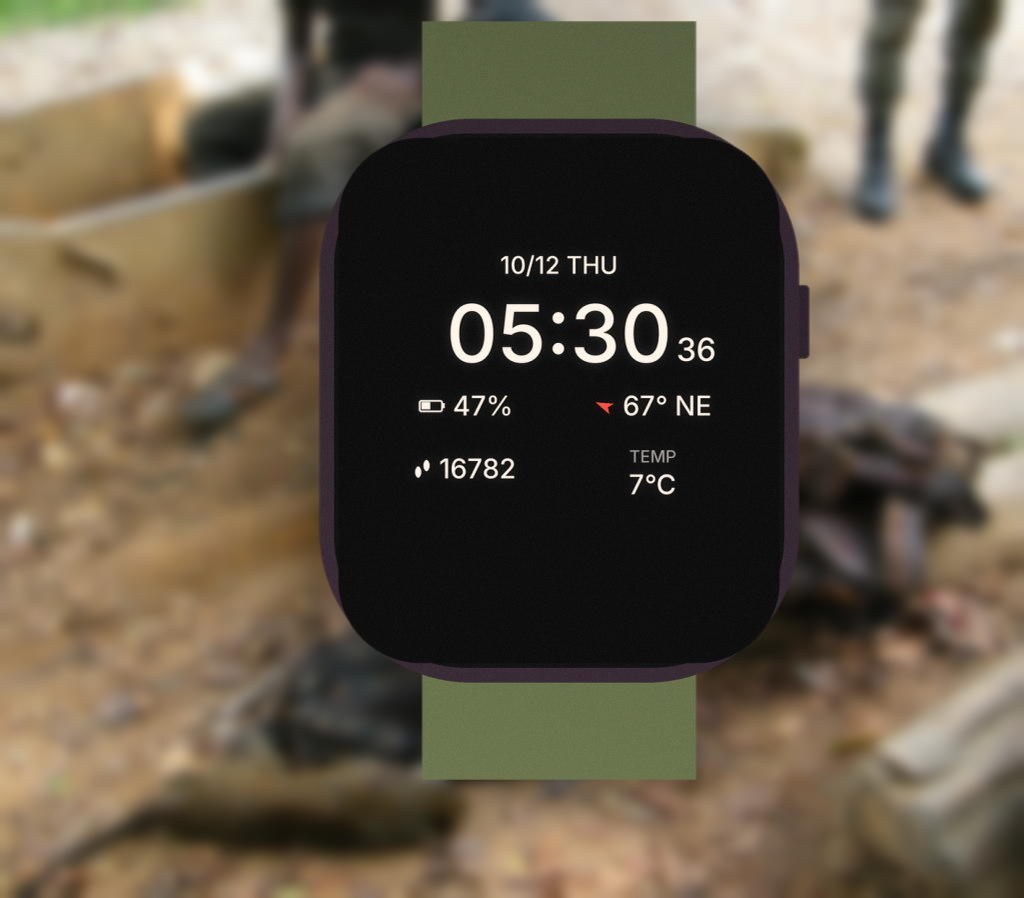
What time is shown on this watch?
5:30:36
